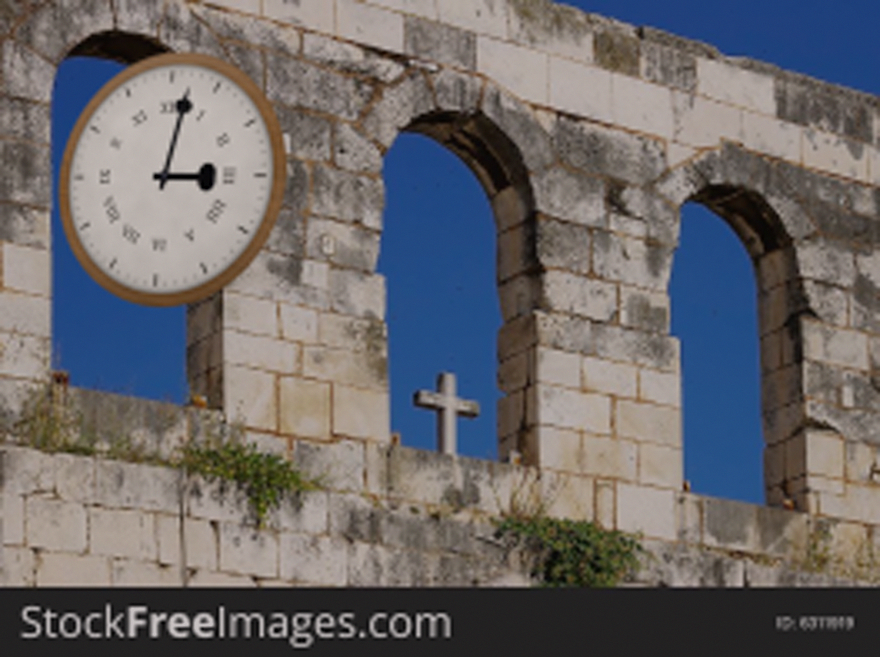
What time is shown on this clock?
3:02
